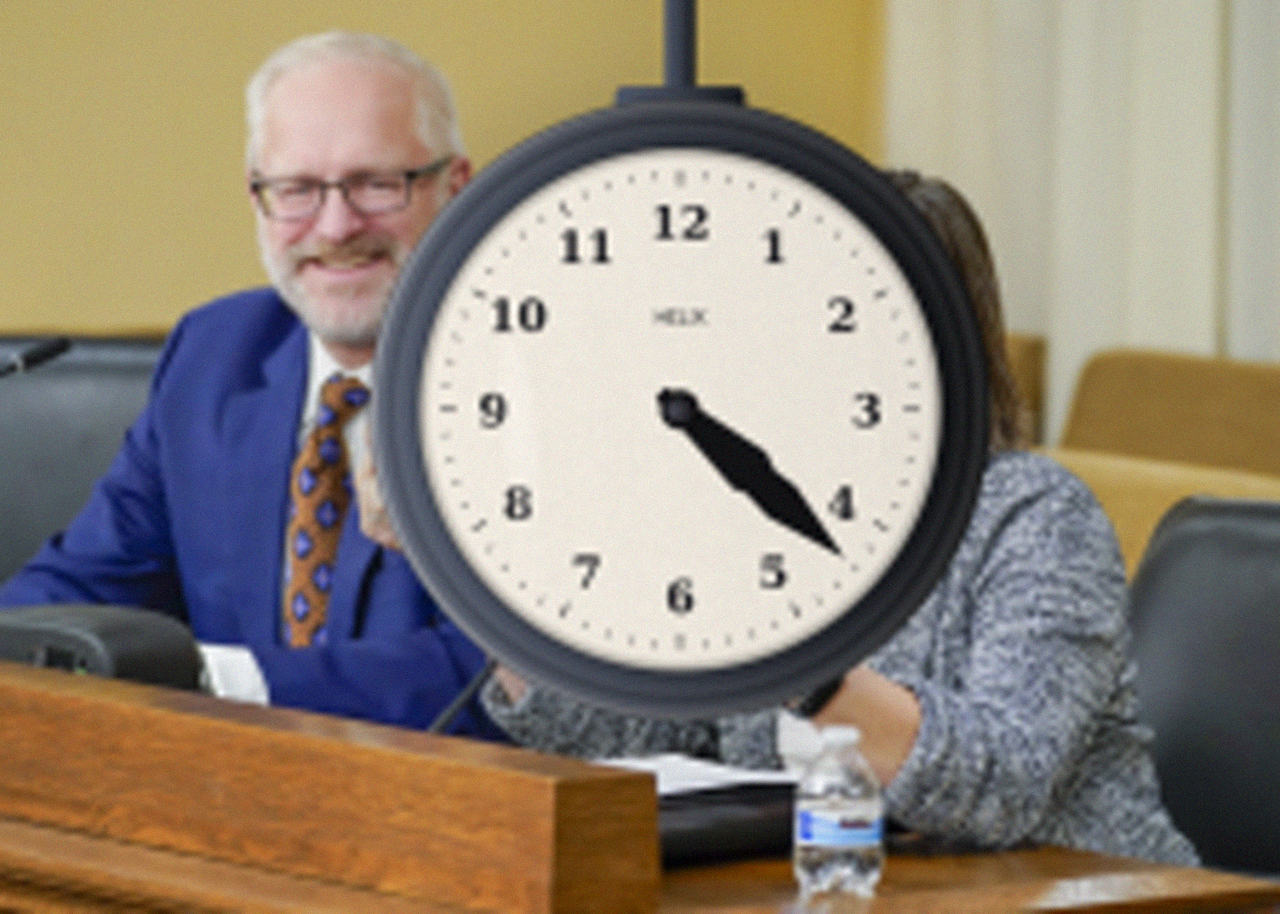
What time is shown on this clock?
4:22
